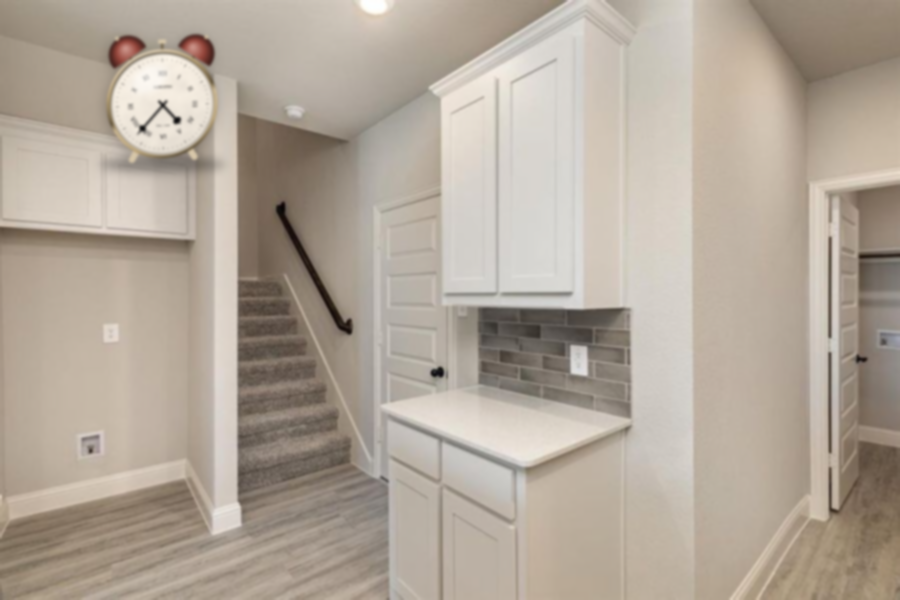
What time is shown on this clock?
4:37
